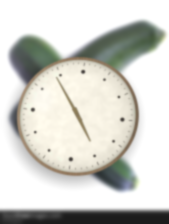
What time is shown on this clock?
4:54
